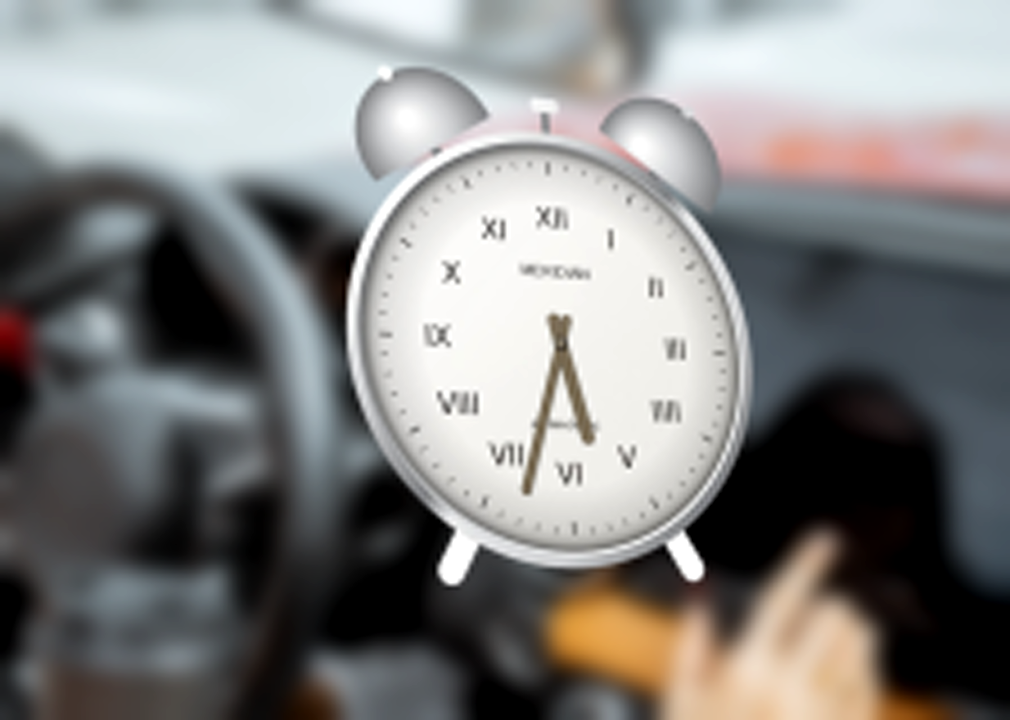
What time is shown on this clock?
5:33
